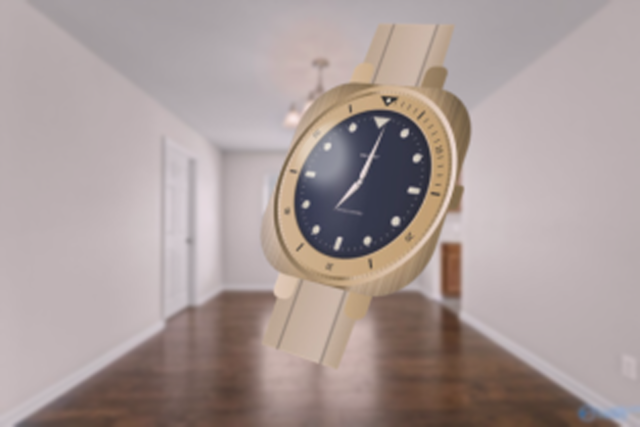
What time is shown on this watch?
7:01
